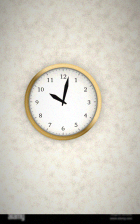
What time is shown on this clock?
10:02
